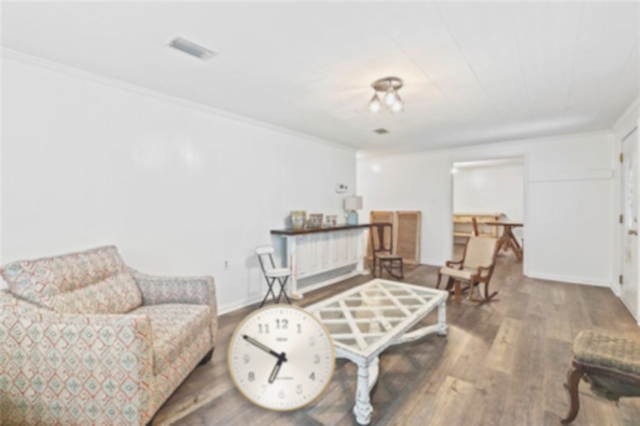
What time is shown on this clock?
6:50
